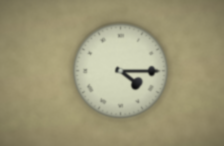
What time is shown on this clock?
4:15
